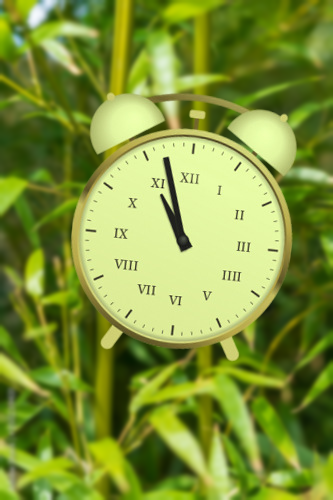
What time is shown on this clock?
10:57
